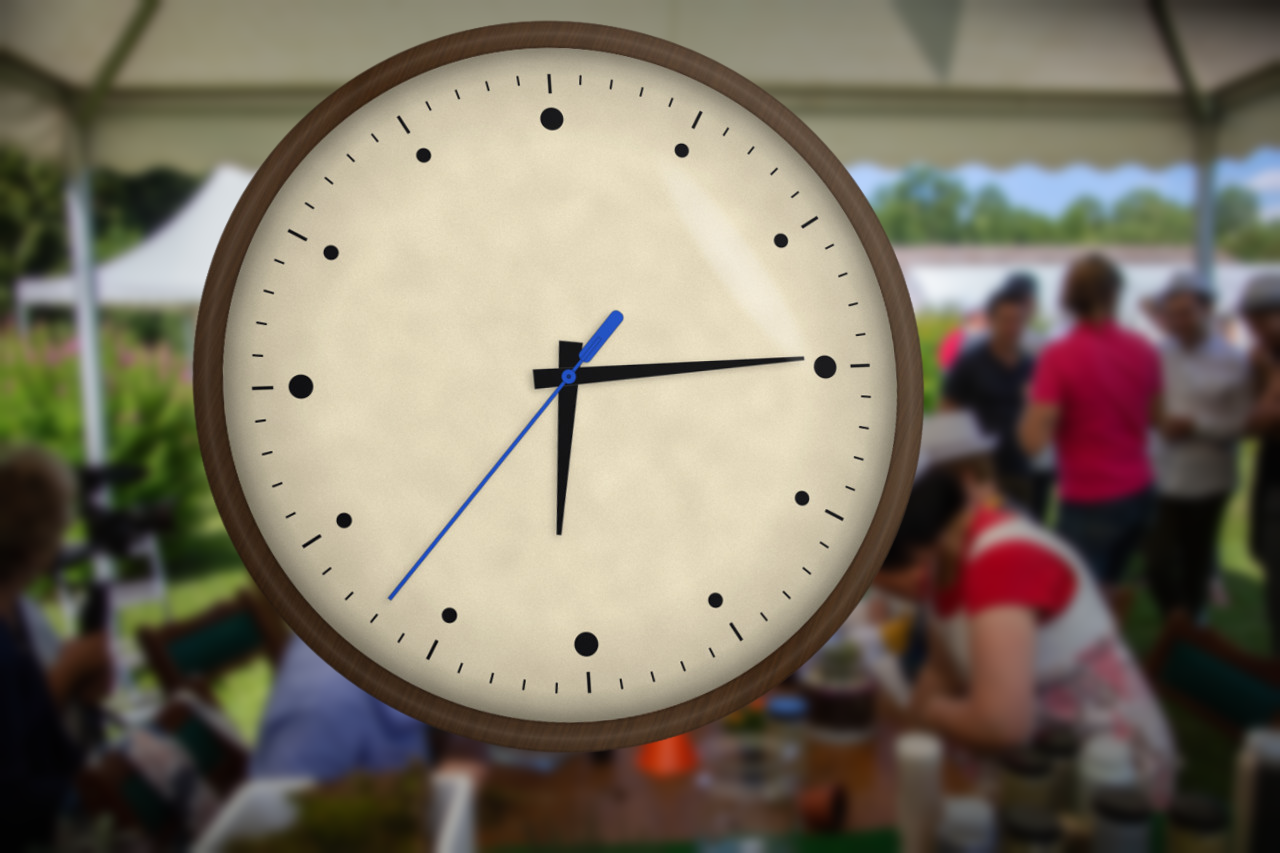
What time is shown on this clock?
6:14:37
